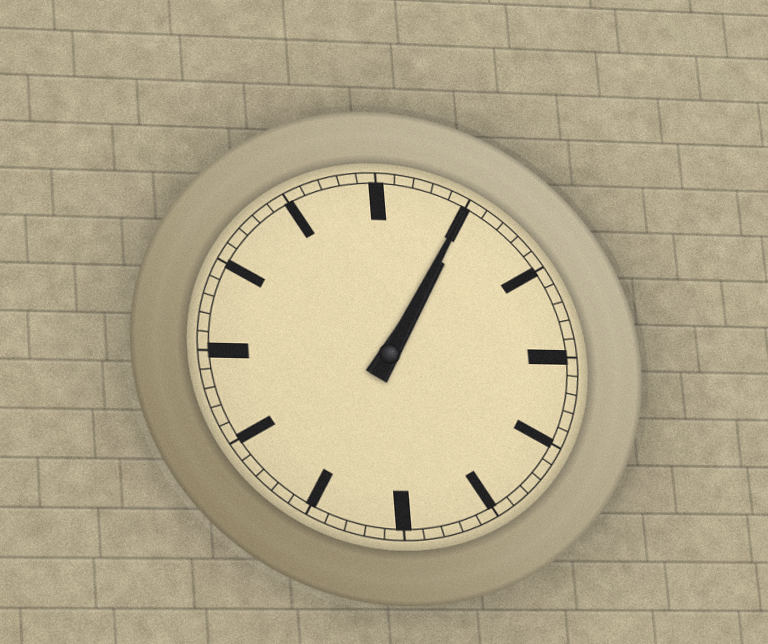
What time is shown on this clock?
1:05
